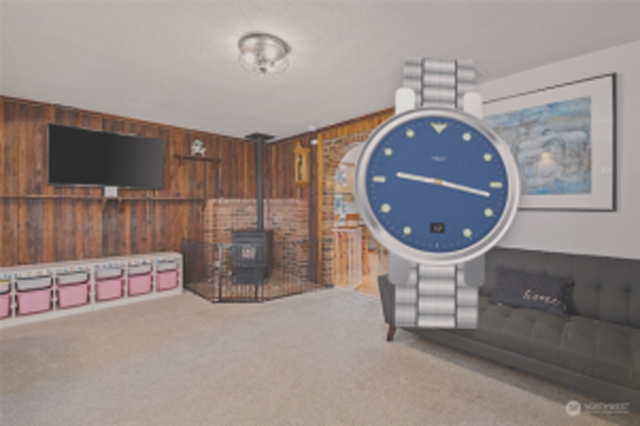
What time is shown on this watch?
9:17
